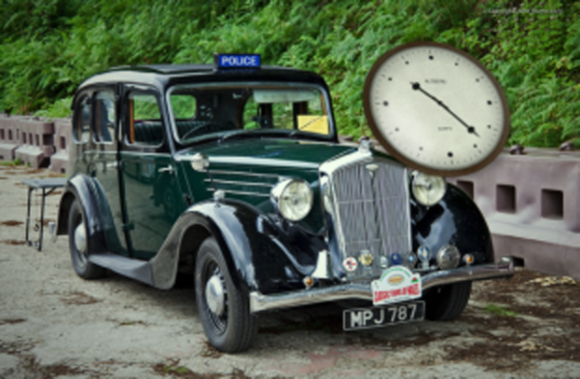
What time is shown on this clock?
10:23
